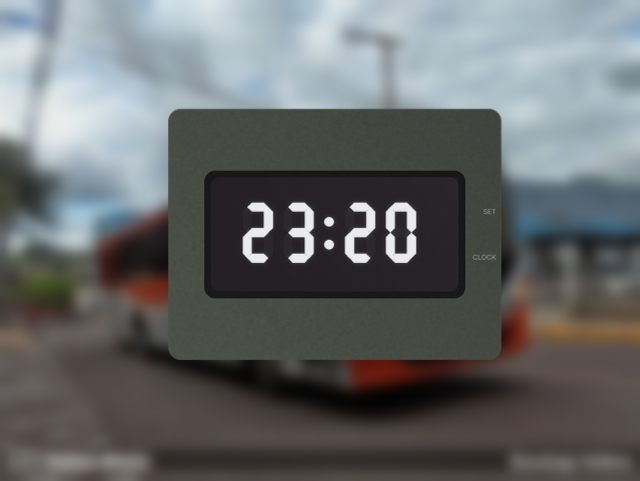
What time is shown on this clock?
23:20
